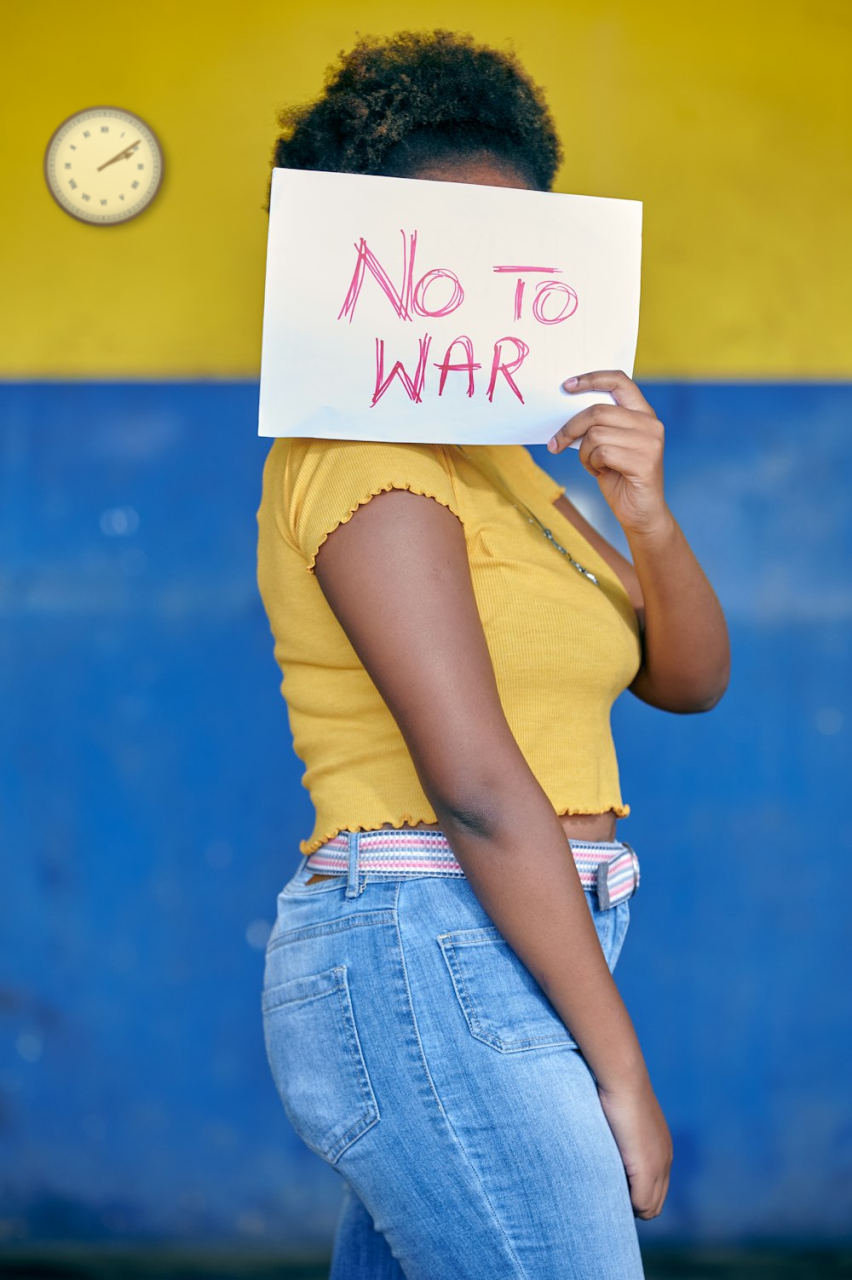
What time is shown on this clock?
2:09
